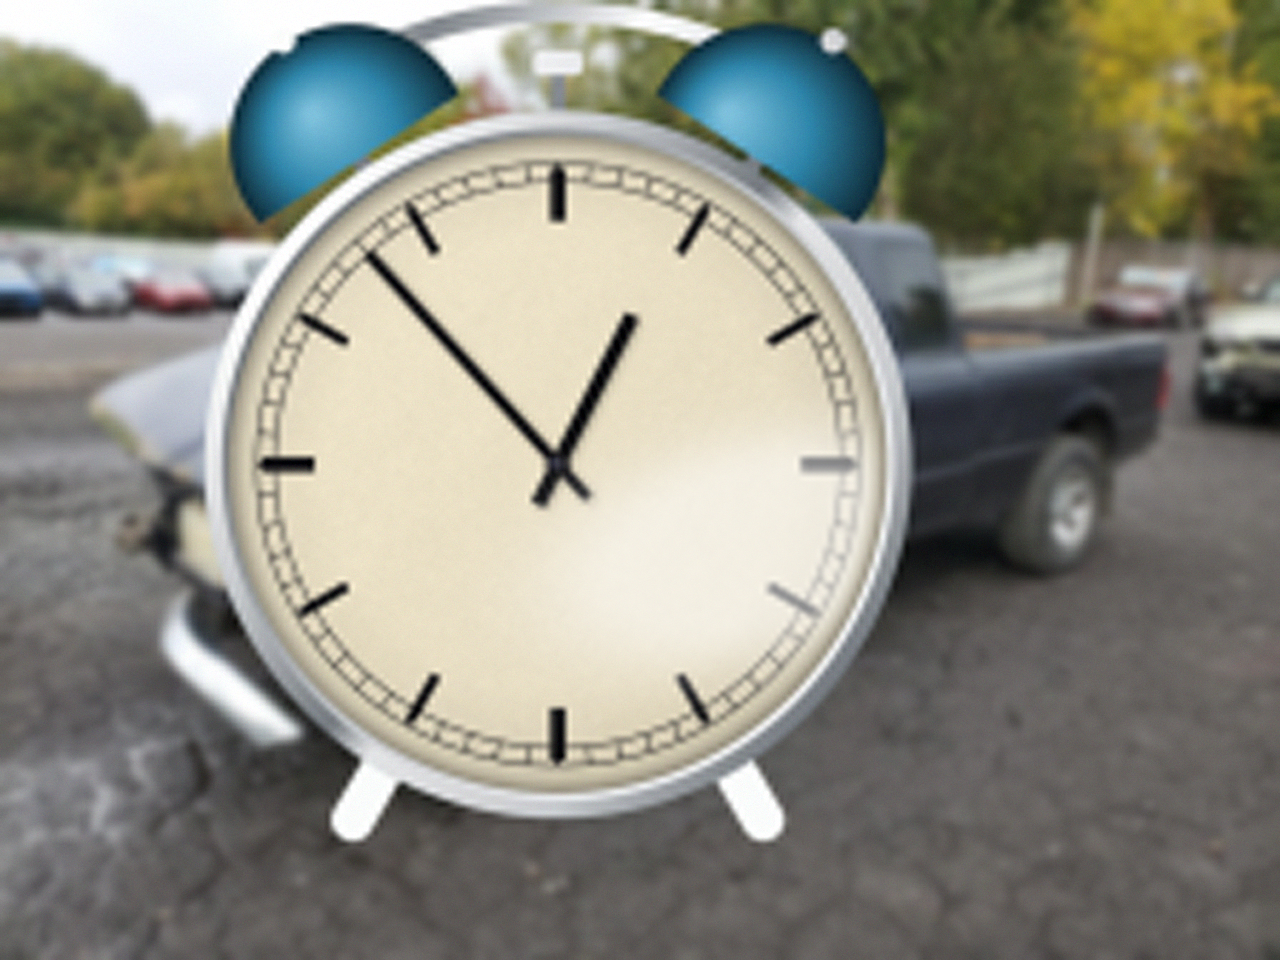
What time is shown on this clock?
12:53
